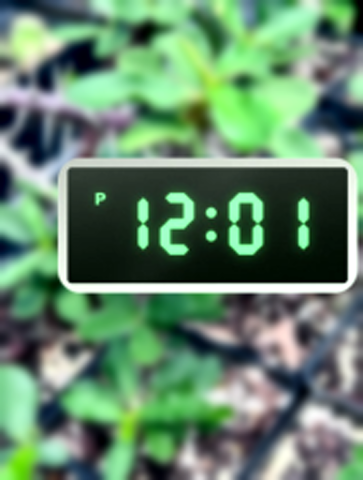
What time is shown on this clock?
12:01
